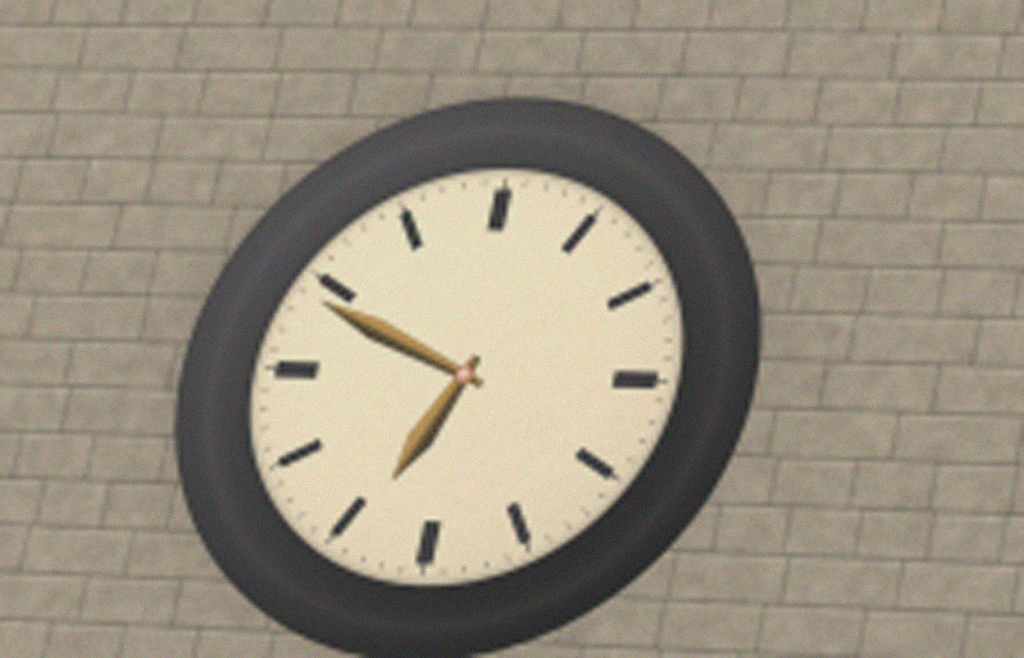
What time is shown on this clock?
6:49
